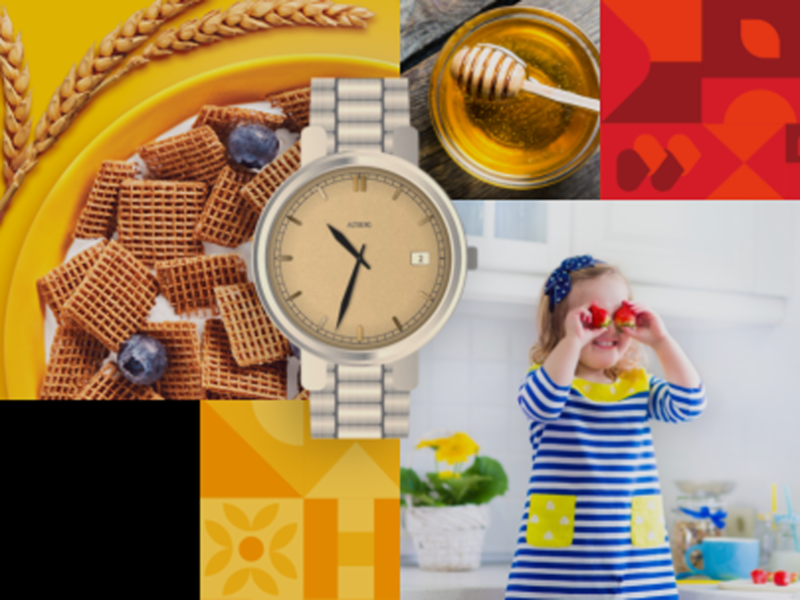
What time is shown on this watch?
10:33
